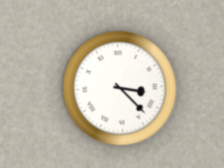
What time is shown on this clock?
3:23
